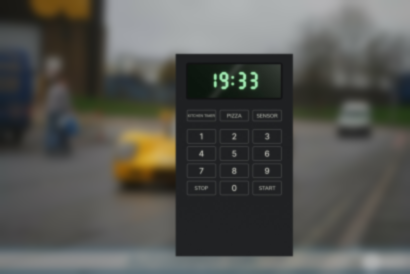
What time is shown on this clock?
19:33
